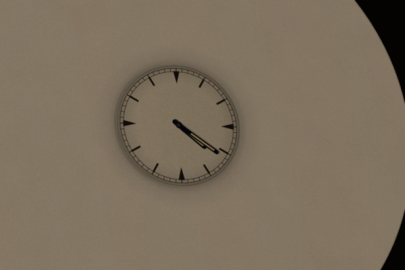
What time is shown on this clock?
4:21
